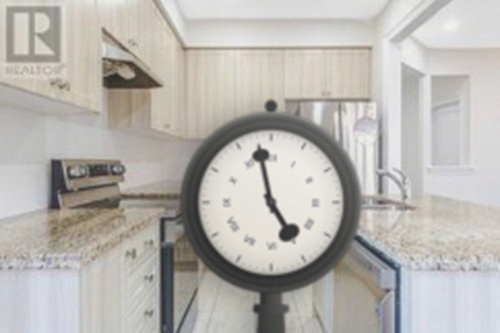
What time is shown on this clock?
4:58
